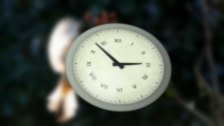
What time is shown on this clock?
2:53
